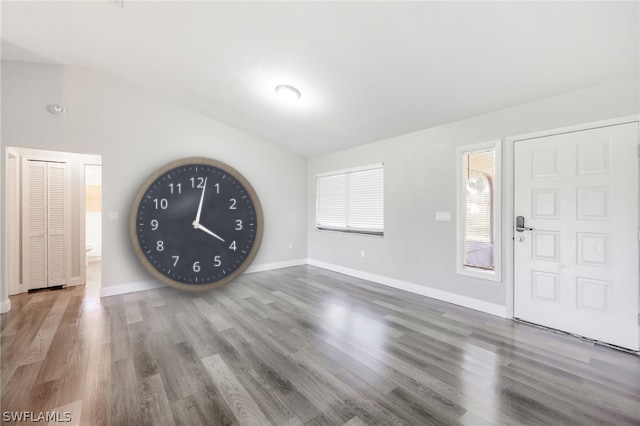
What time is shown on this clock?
4:02
